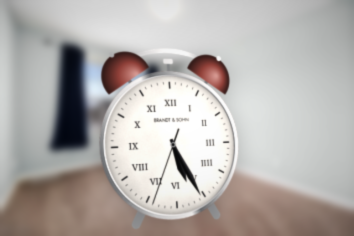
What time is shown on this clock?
5:25:34
